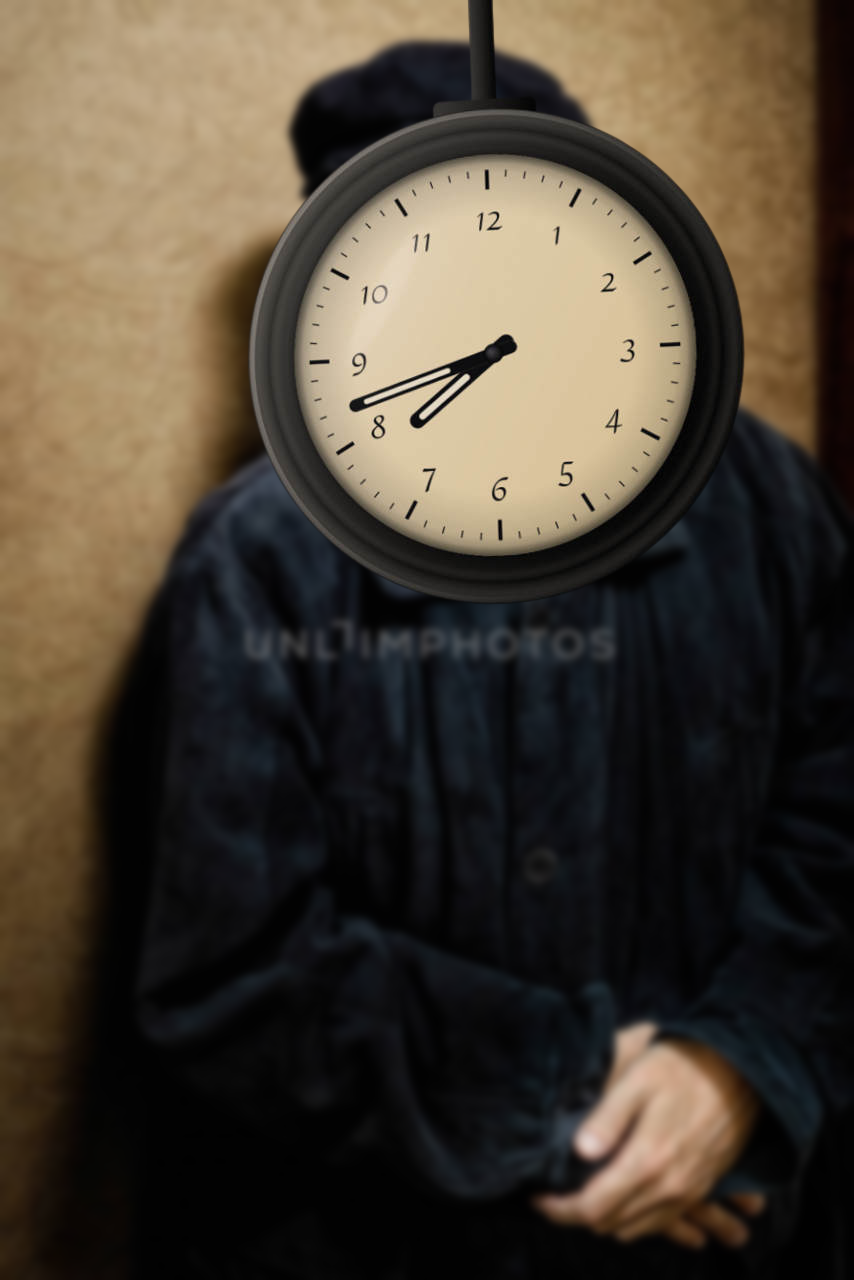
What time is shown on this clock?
7:42
